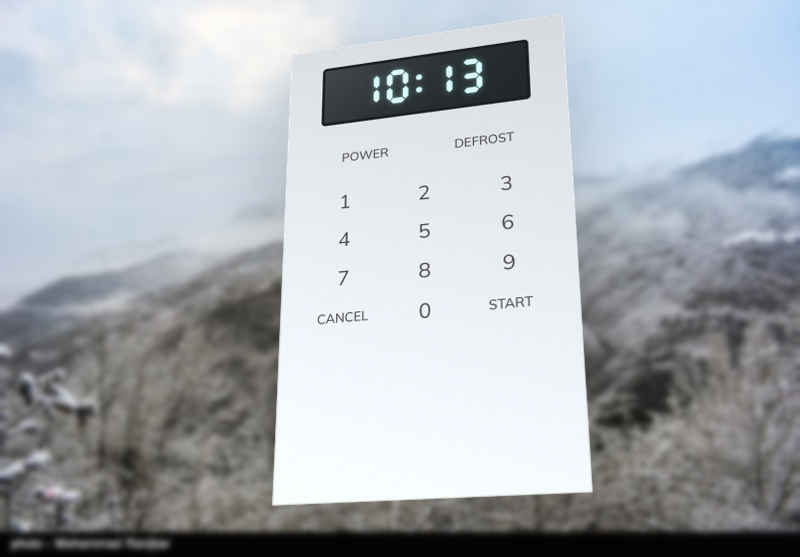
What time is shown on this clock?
10:13
